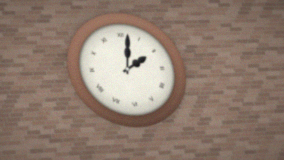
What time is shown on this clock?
2:02
